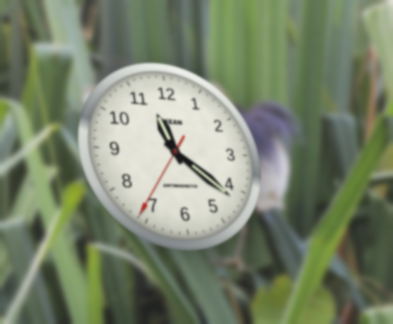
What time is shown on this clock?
11:21:36
